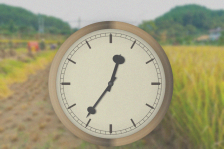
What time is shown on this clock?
12:36
